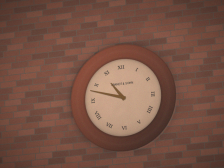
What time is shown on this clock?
10:48
